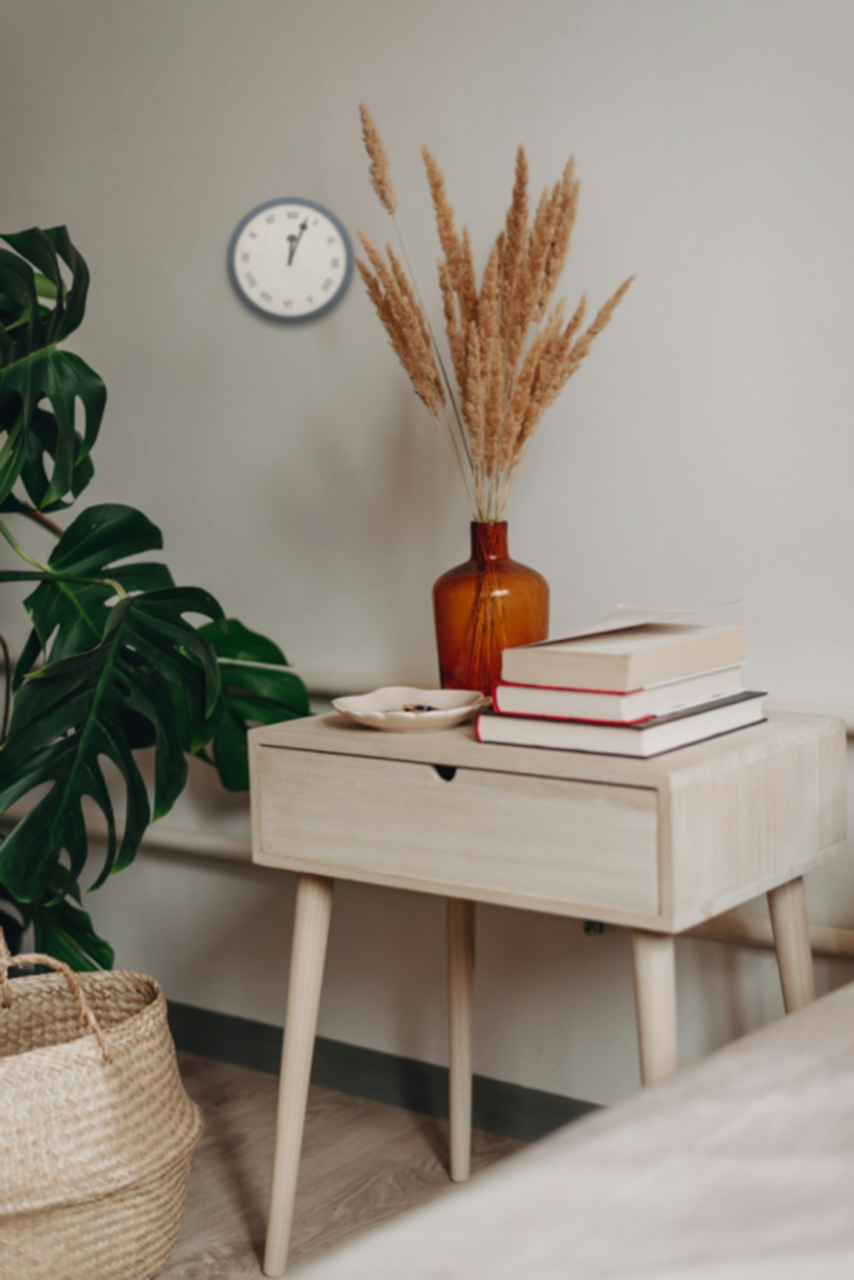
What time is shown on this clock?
12:03
